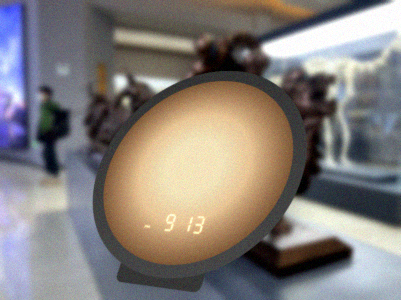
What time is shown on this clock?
9:13
